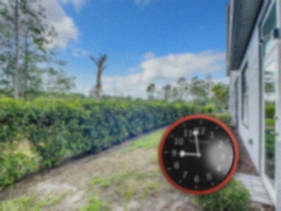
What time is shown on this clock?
8:58
